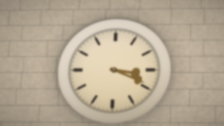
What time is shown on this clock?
3:19
